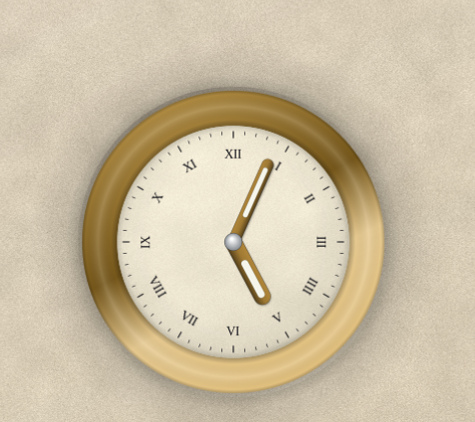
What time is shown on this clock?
5:04
